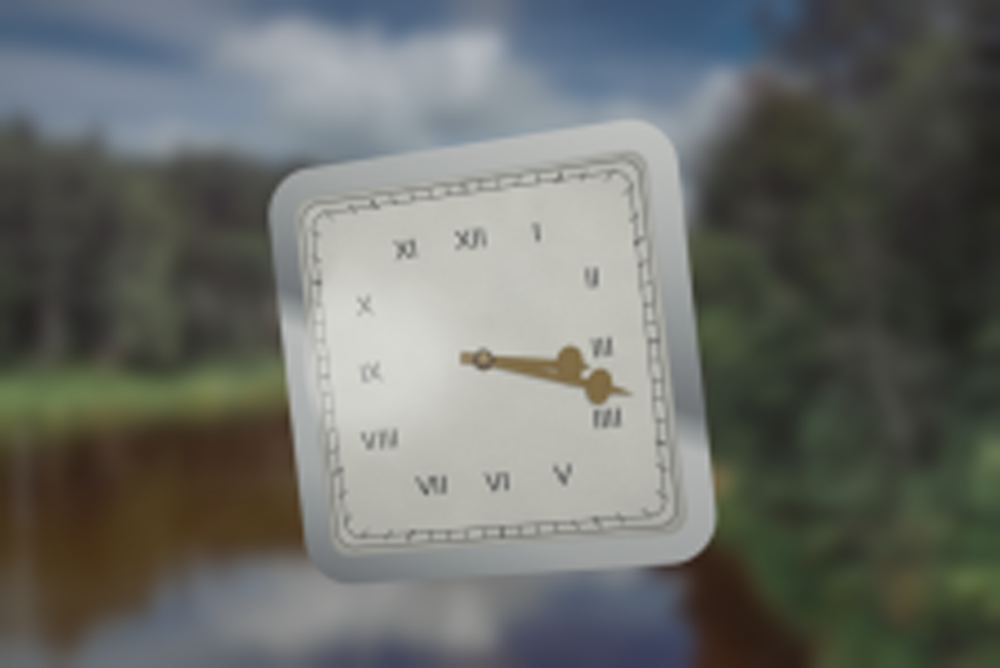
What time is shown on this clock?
3:18
